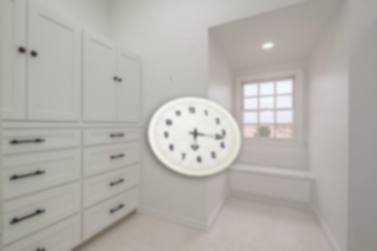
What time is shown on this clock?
6:17
